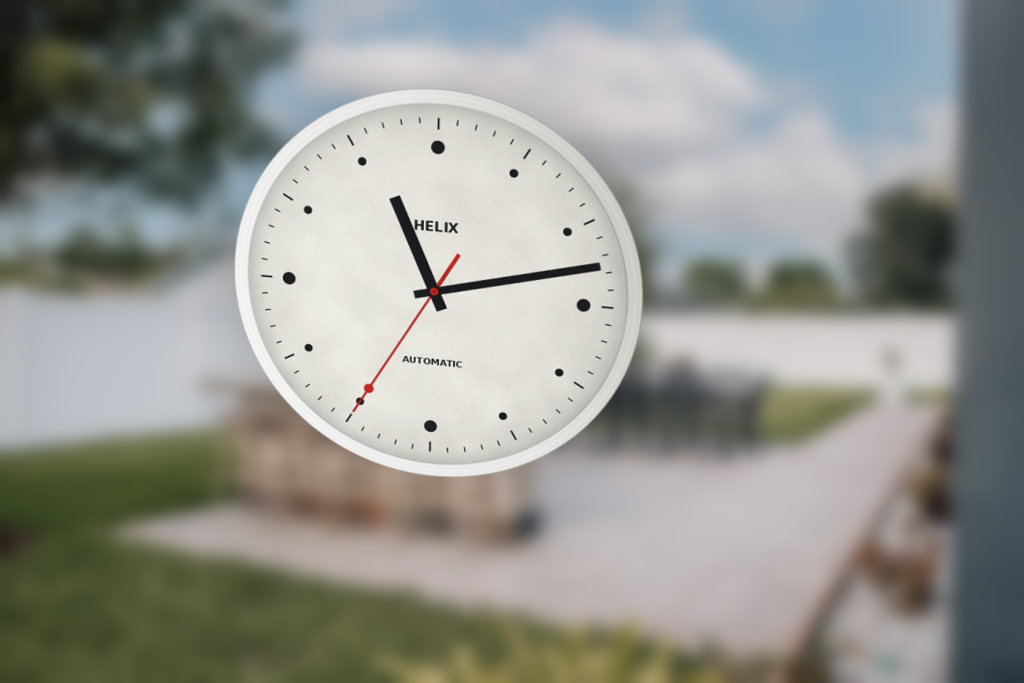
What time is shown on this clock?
11:12:35
